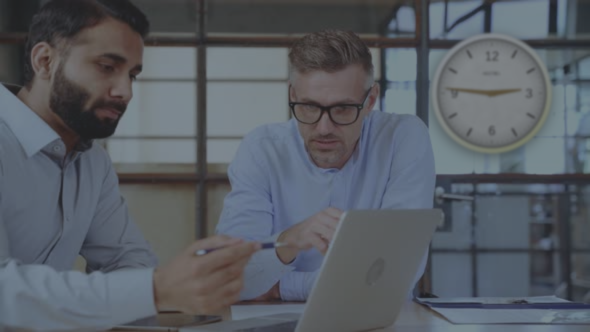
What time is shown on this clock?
2:46
